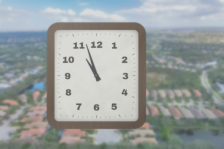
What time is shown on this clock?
10:57
